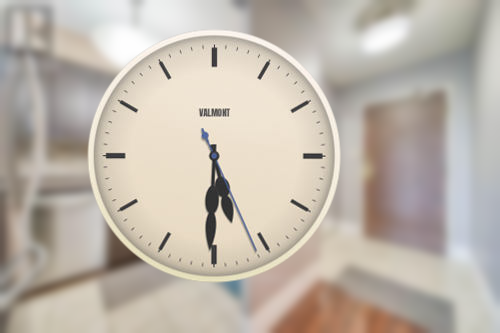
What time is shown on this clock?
5:30:26
